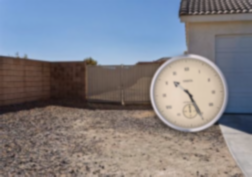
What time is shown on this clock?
10:26
